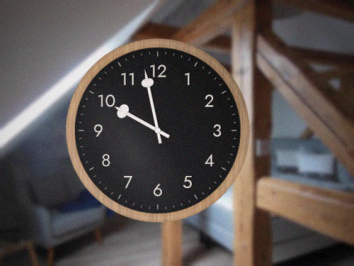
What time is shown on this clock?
9:58
